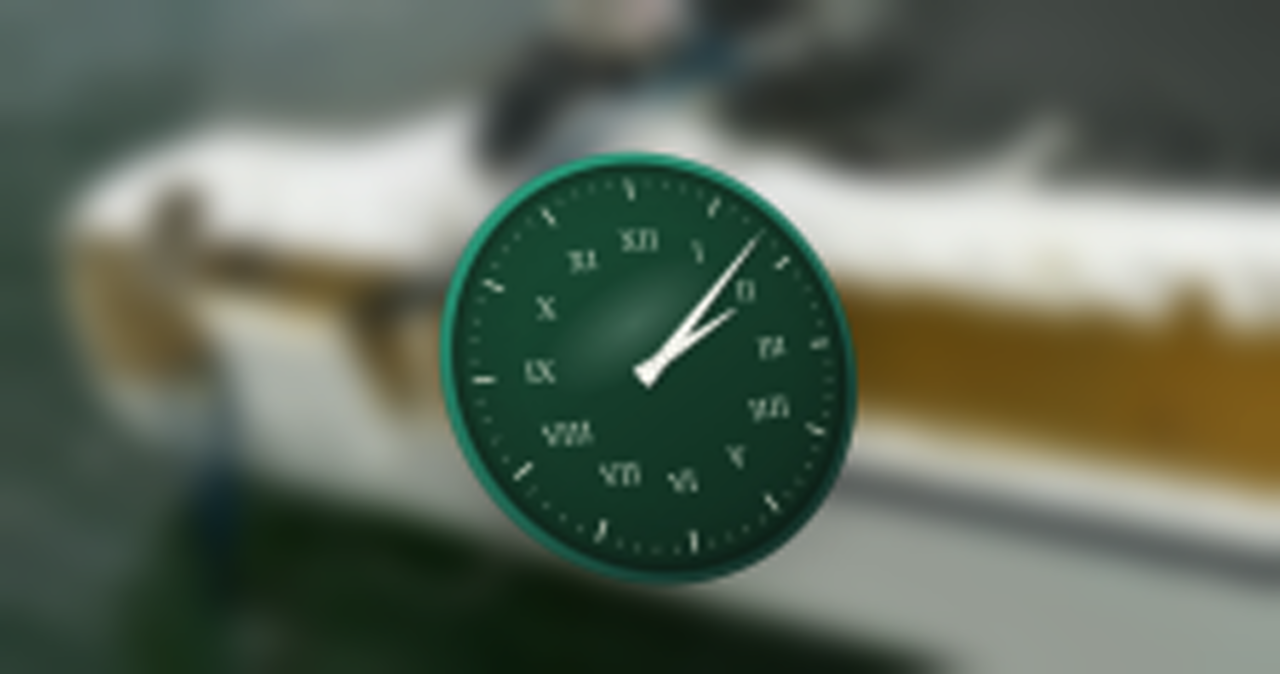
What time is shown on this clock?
2:08
